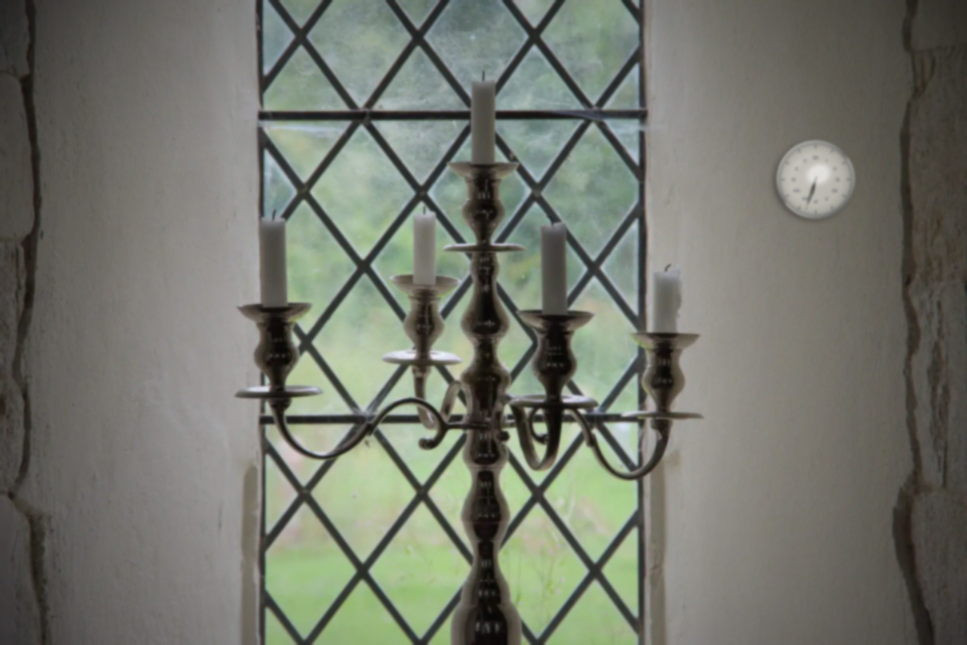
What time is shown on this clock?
6:33
